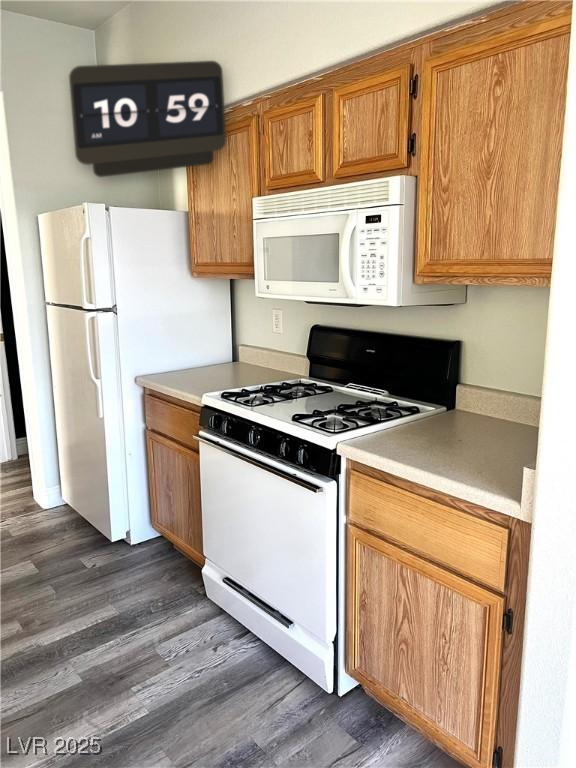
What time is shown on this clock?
10:59
